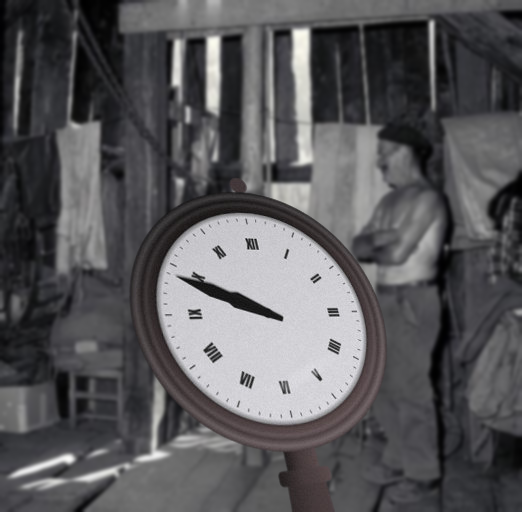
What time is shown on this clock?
9:49
